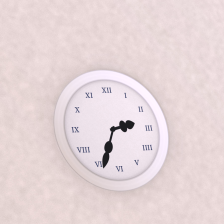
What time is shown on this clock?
2:34
